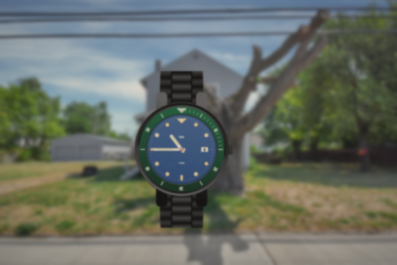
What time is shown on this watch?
10:45
